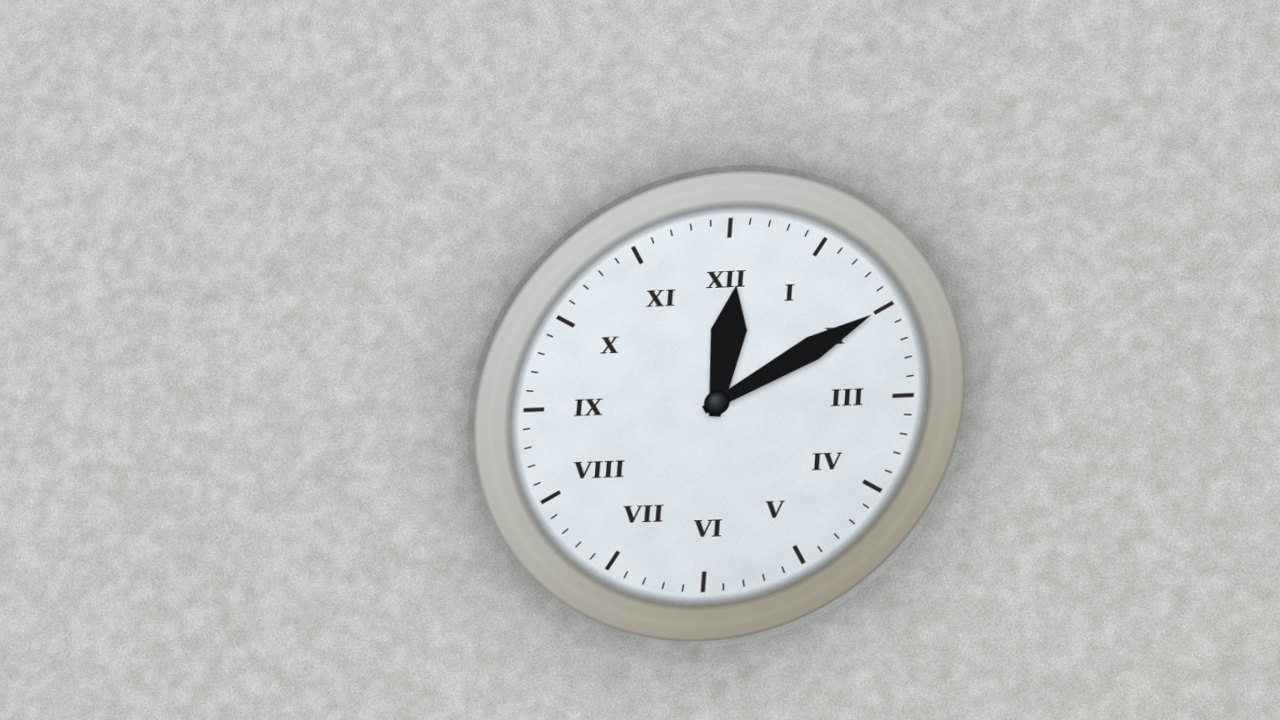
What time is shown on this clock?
12:10
